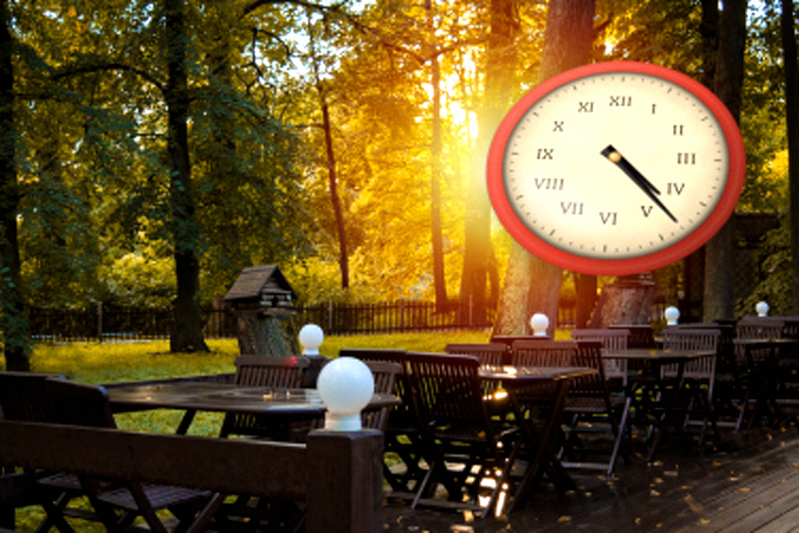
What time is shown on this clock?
4:23
